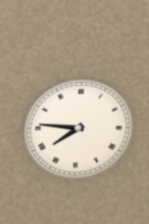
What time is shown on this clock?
7:46
